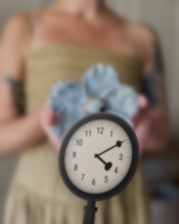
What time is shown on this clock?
4:10
